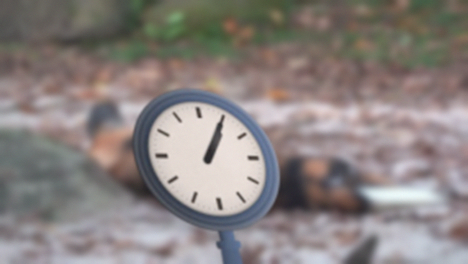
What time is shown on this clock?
1:05
